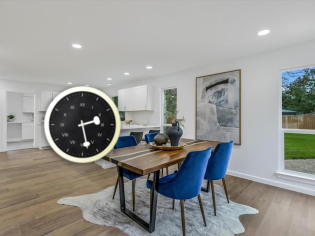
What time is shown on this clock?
2:28
